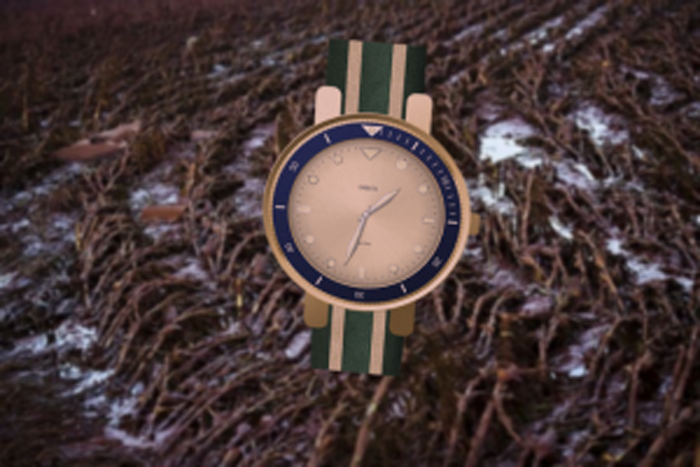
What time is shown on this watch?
1:33
